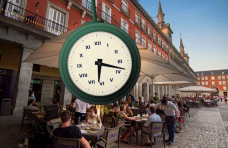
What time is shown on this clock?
6:18
